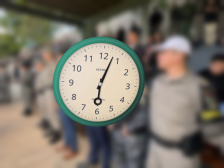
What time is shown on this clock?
6:03
